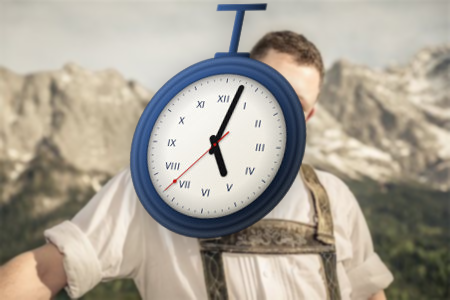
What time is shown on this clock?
5:02:37
